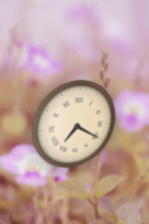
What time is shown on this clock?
7:20
